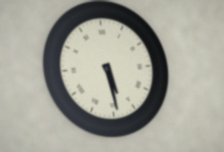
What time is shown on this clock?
5:29
